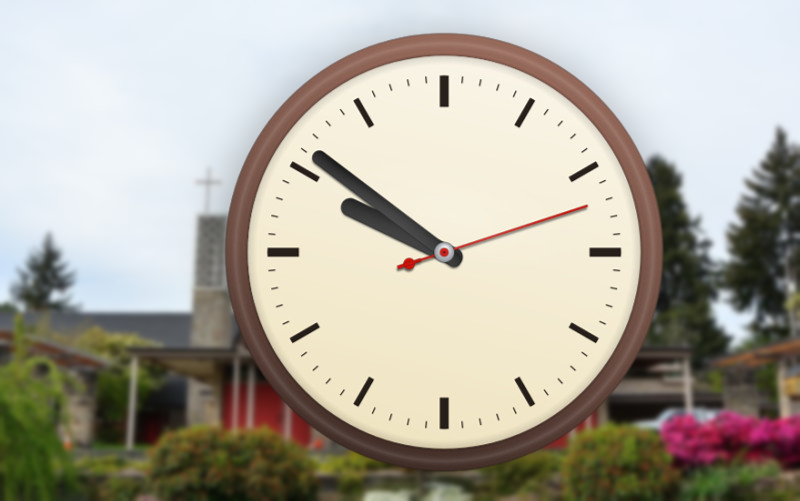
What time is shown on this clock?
9:51:12
